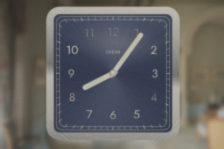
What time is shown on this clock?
8:06
